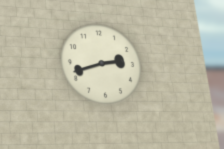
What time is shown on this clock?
2:42
